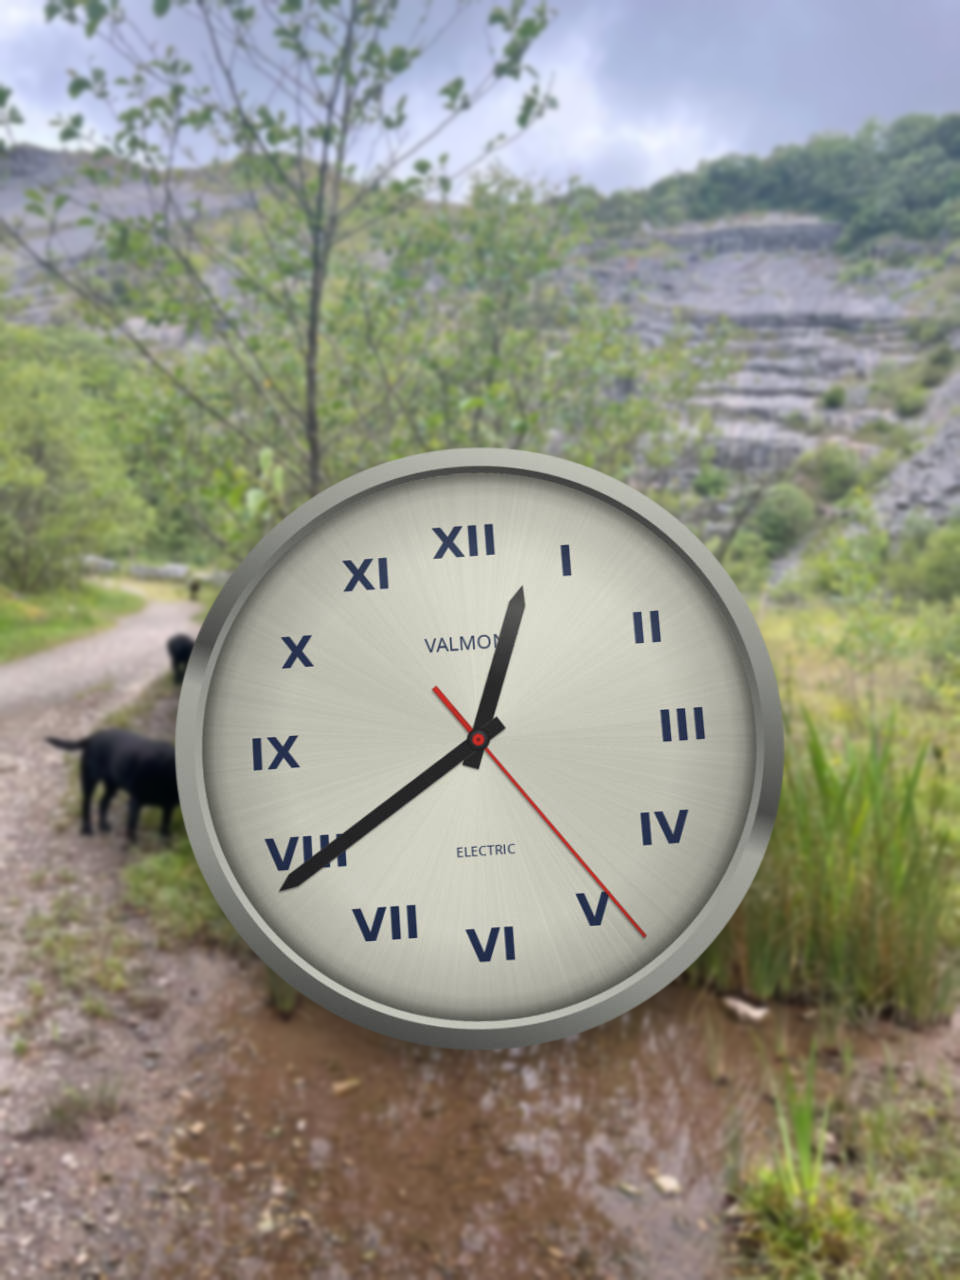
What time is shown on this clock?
12:39:24
